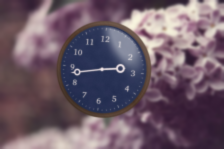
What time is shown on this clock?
2:43
